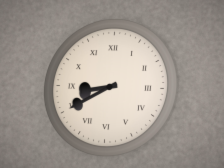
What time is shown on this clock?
8:40
